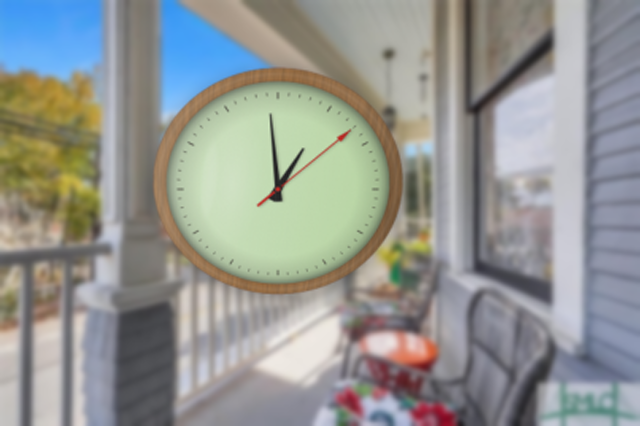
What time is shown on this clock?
12:59:08
